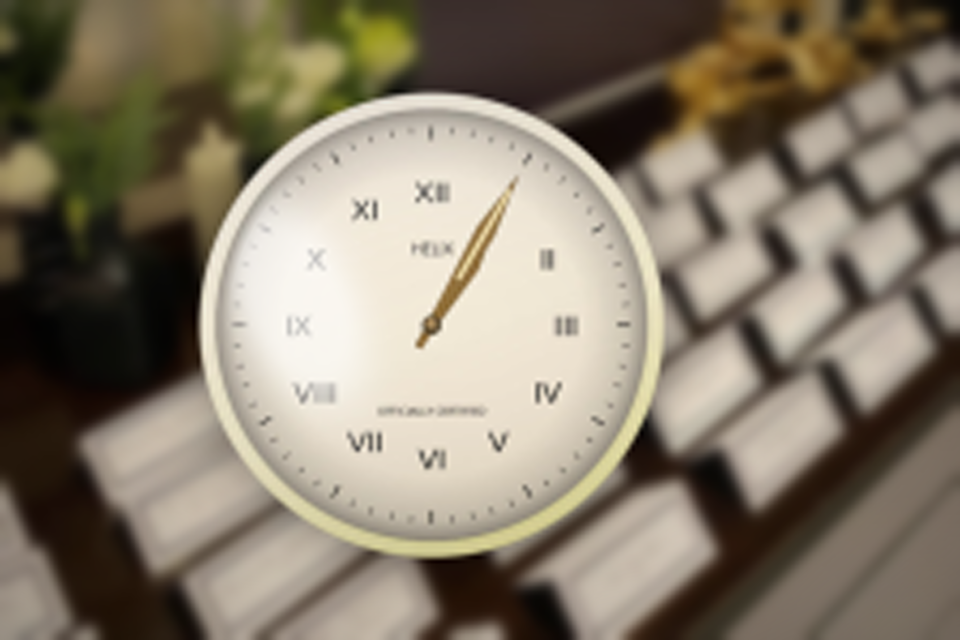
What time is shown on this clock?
1:05
